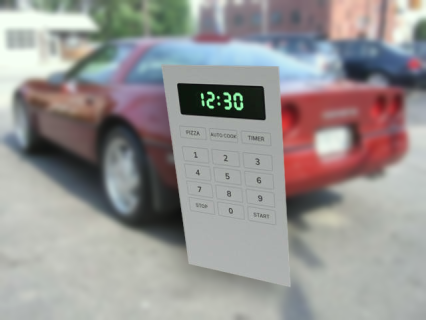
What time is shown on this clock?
12:30
